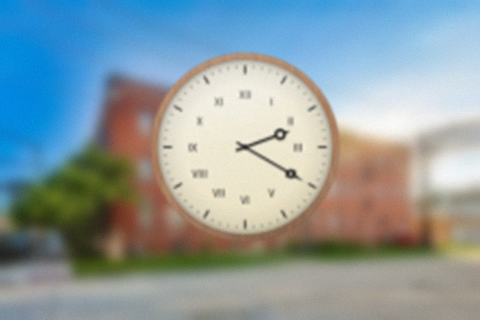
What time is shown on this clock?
2:20
